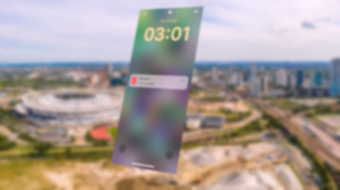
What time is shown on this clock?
3:01
